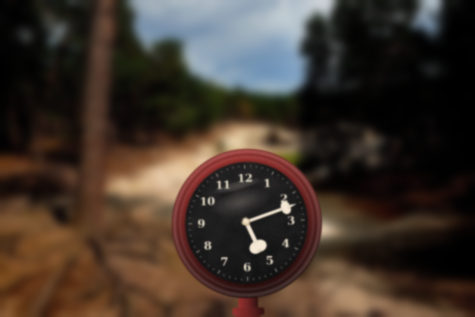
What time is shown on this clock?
5:12
